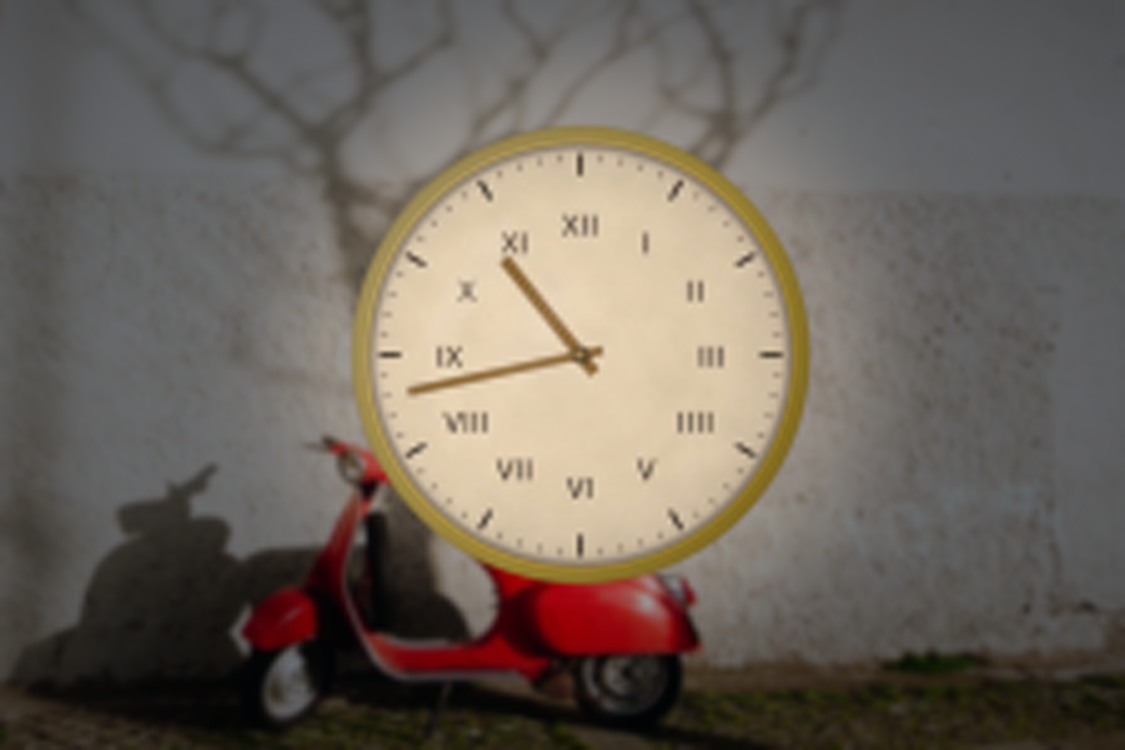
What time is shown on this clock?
10:43
